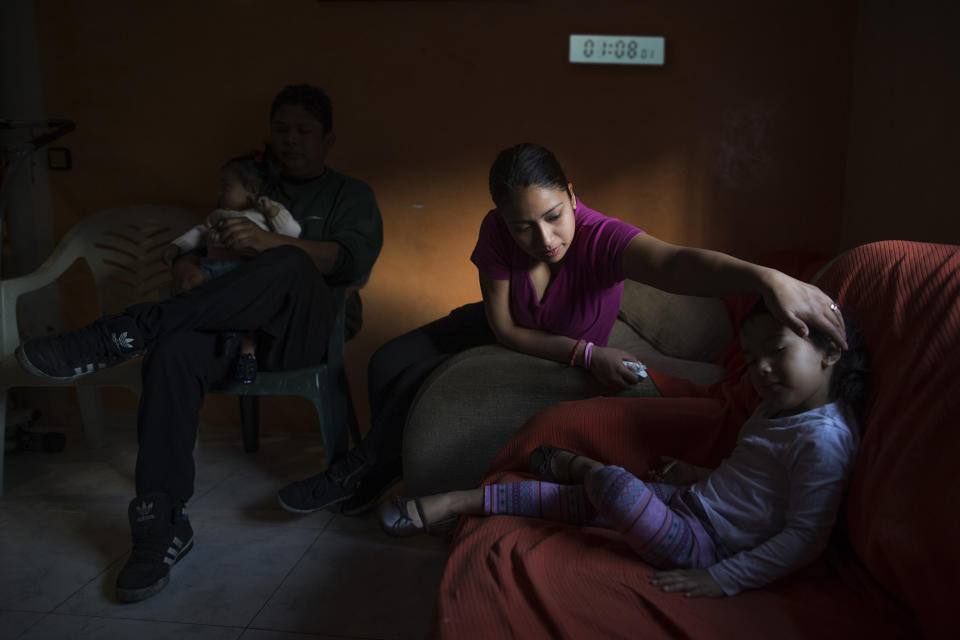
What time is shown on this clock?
1:08
